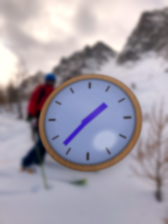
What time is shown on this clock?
1:37
